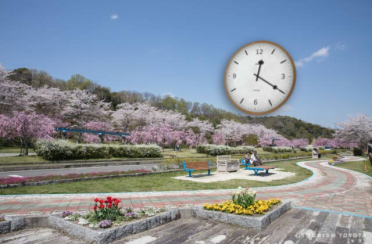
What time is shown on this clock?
12:20
